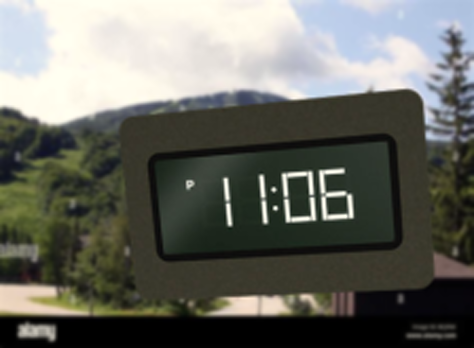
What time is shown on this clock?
11:06
